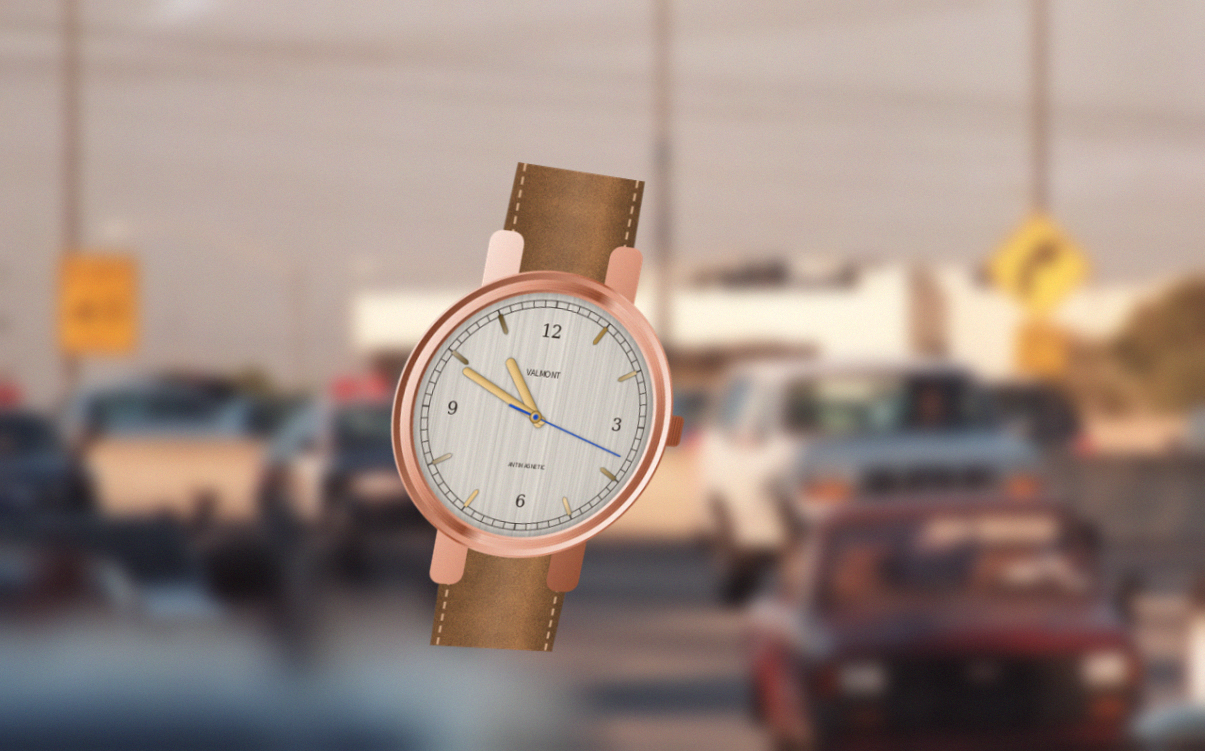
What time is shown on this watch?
10:49:18
